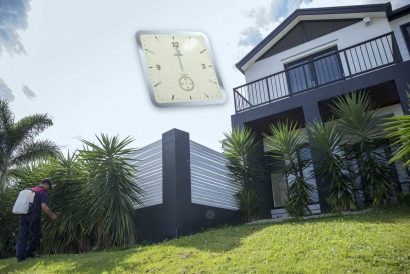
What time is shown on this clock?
12:00
